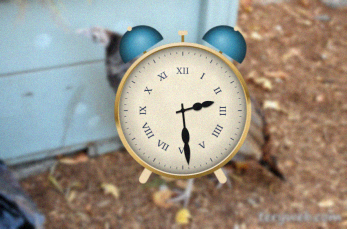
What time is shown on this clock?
2:29
